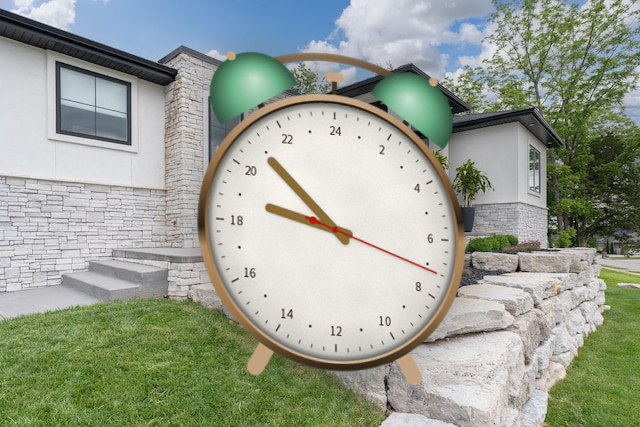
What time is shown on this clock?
18:52:18
